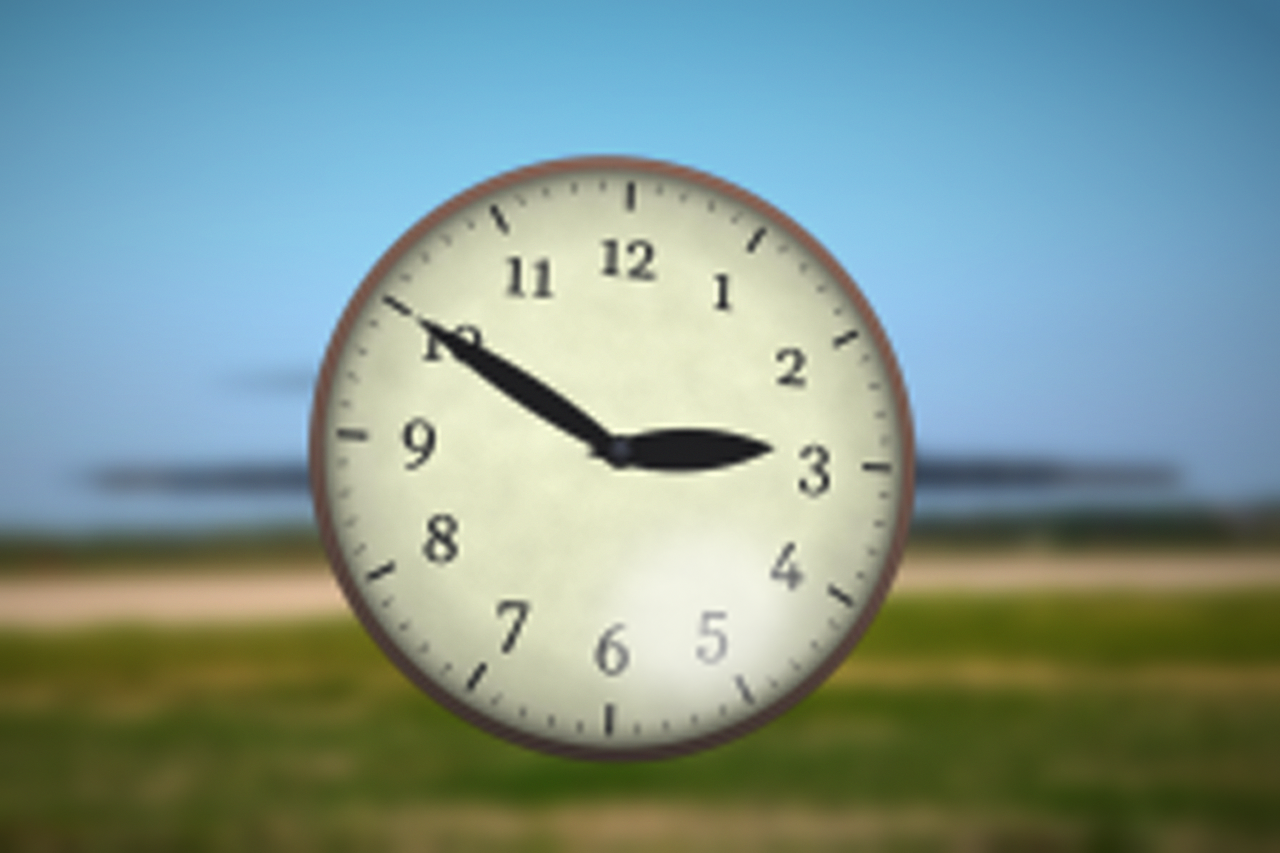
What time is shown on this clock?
2:50
